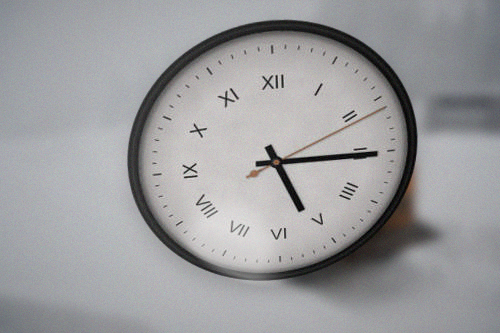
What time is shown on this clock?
5:15:11
